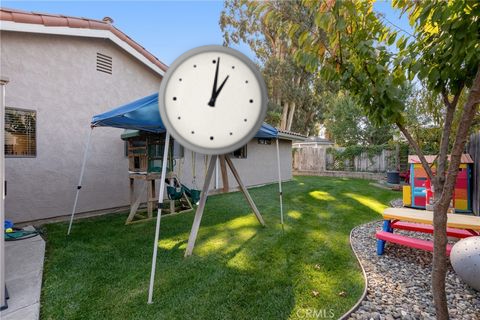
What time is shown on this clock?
1:01
